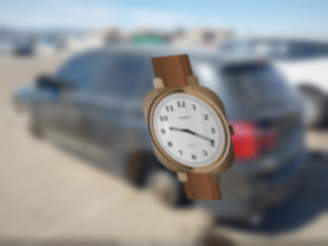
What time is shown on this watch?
9:19
